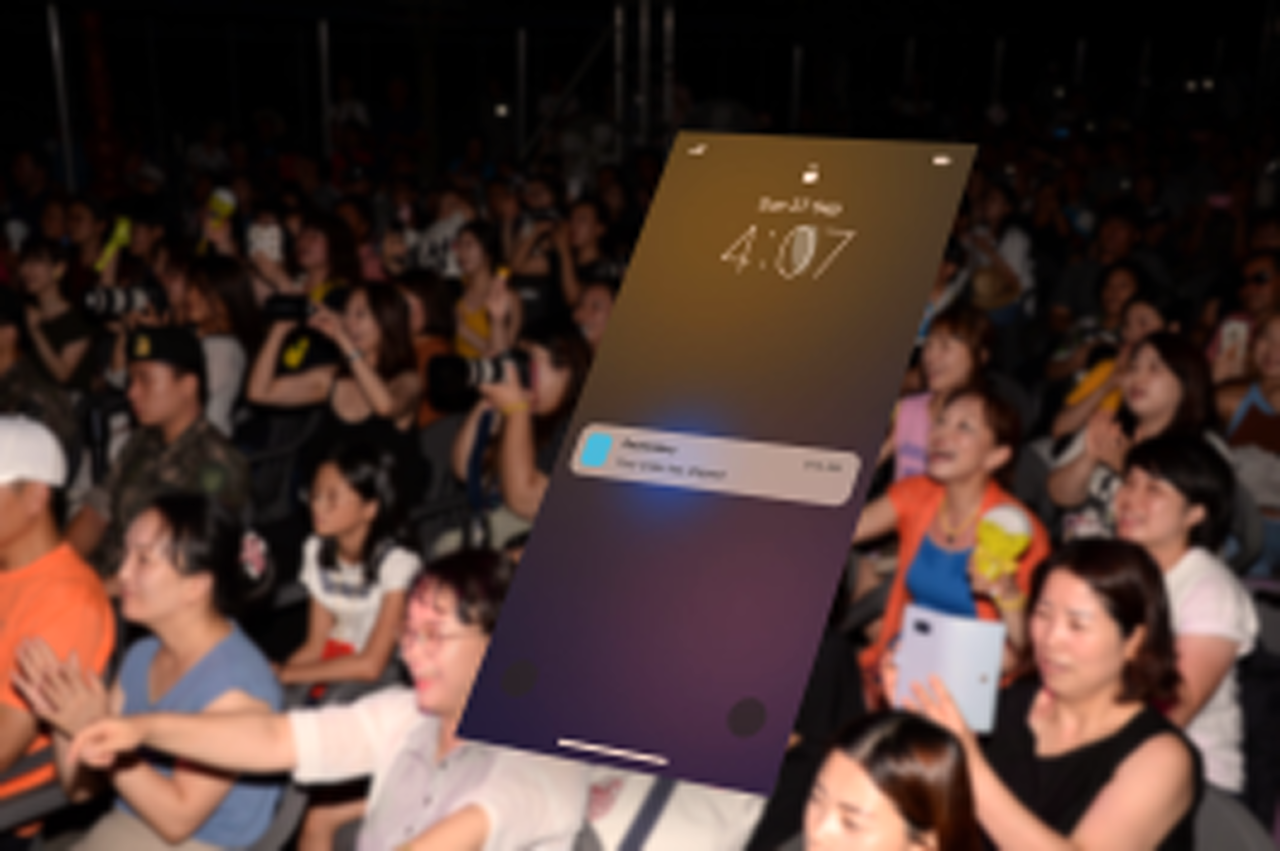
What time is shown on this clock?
4:07
